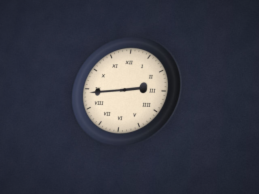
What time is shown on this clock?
2:44
